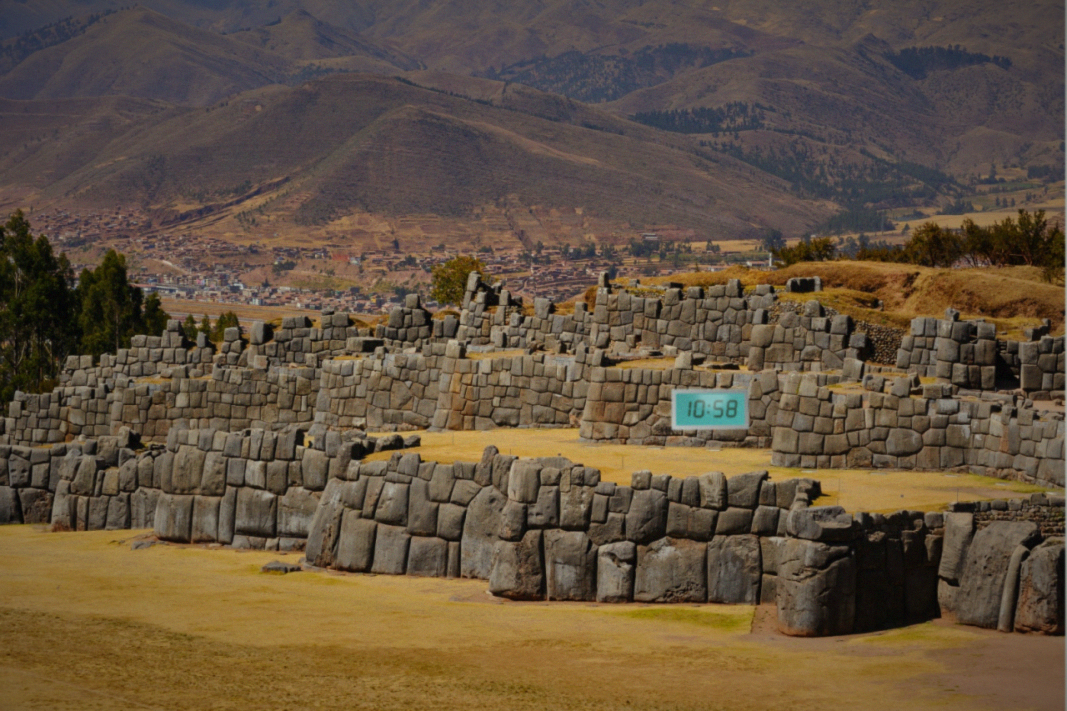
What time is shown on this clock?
10:58
